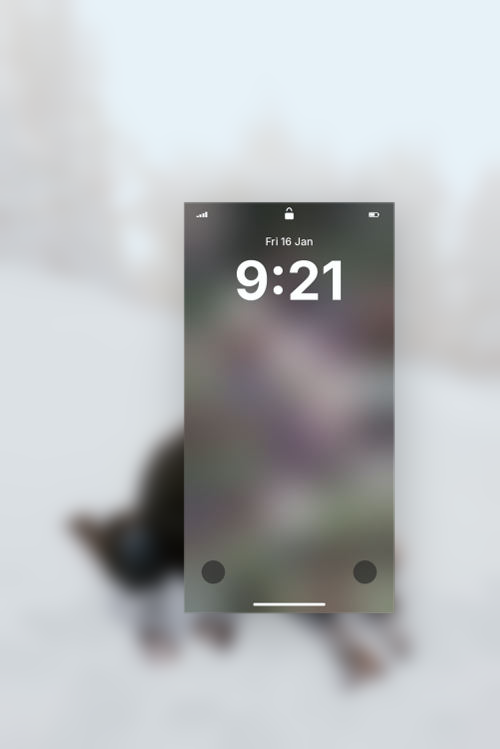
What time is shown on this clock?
9:21
